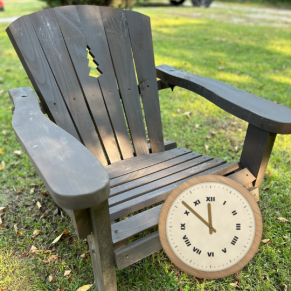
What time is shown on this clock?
11:52
